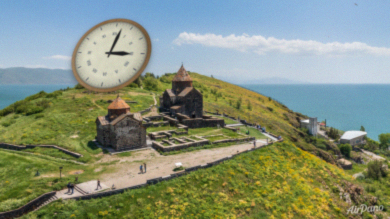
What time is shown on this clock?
3:02
